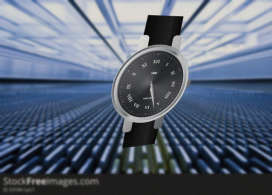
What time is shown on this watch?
5:27
